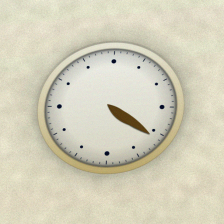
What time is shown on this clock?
4:21
